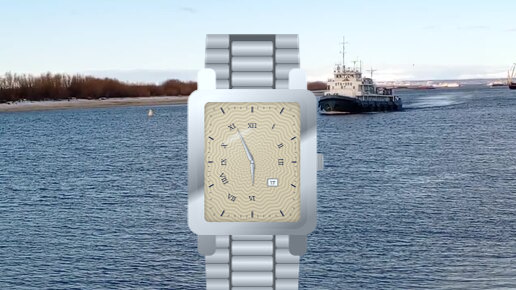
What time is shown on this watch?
5:56
